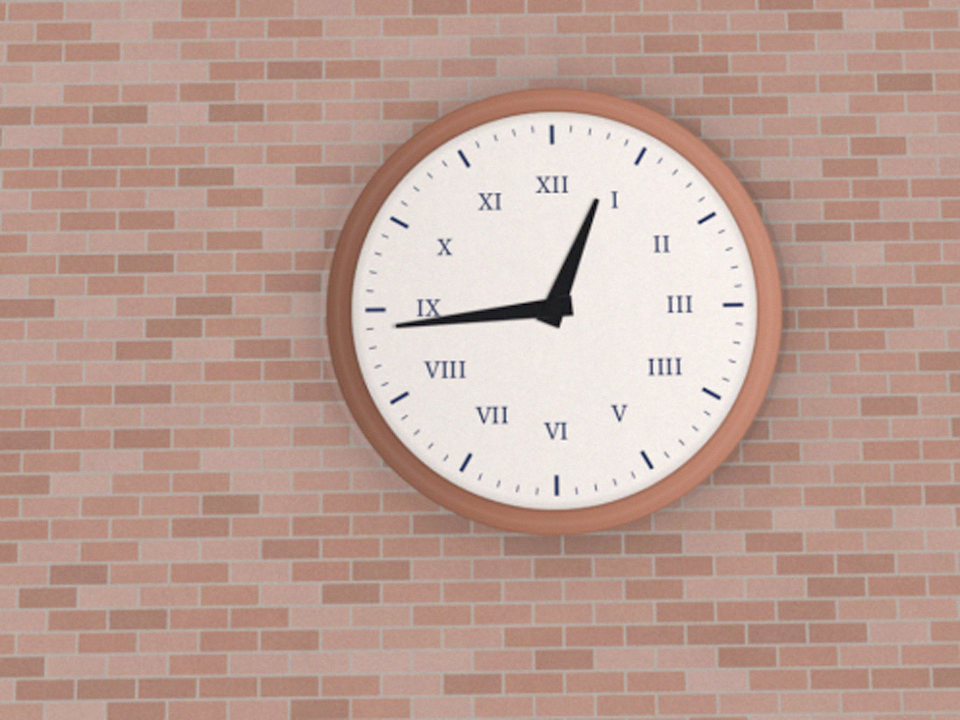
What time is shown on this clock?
12:44
